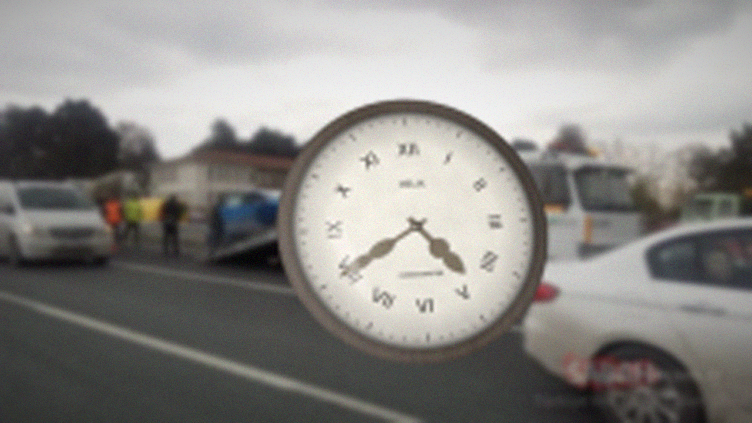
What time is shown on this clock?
4:40
